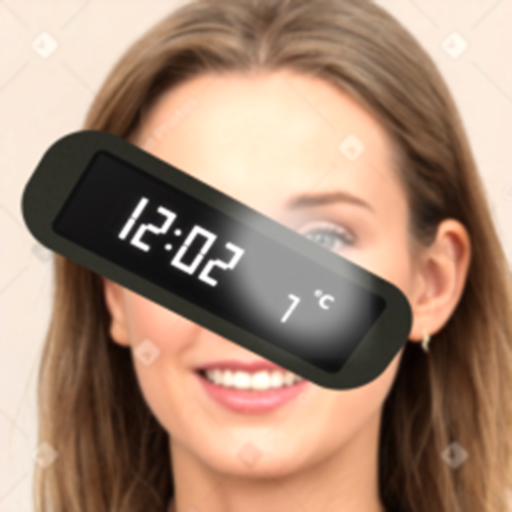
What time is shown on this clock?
12:02
